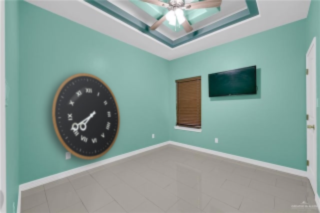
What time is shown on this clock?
7:41
